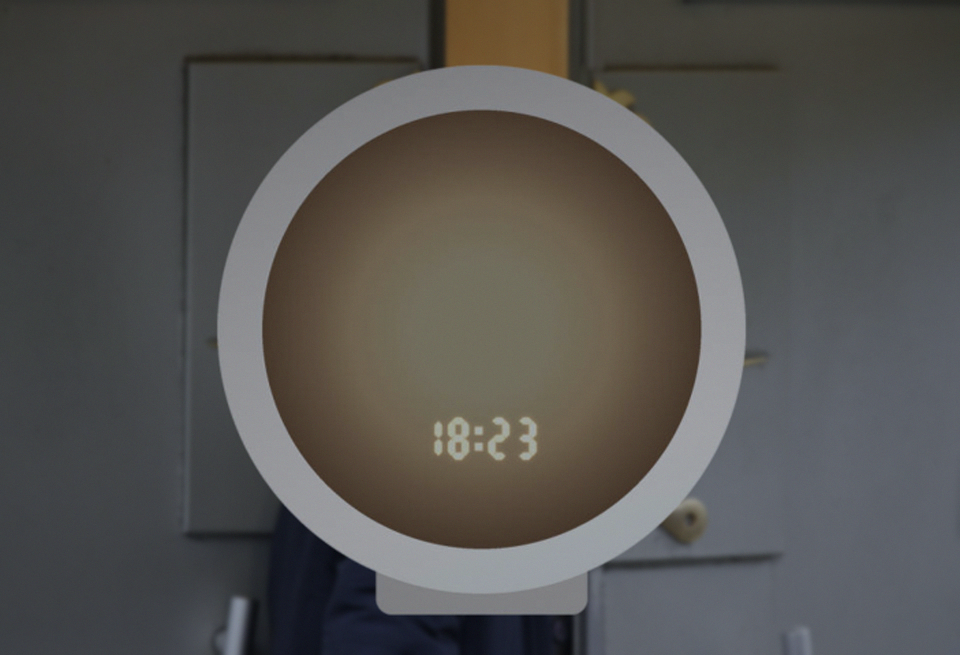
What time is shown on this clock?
18:23
